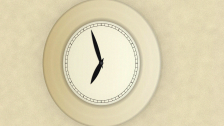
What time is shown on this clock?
6:57
